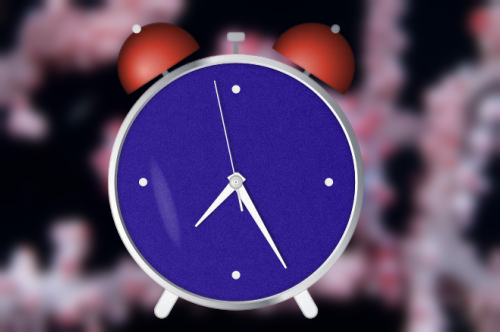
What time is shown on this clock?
7:24:58
